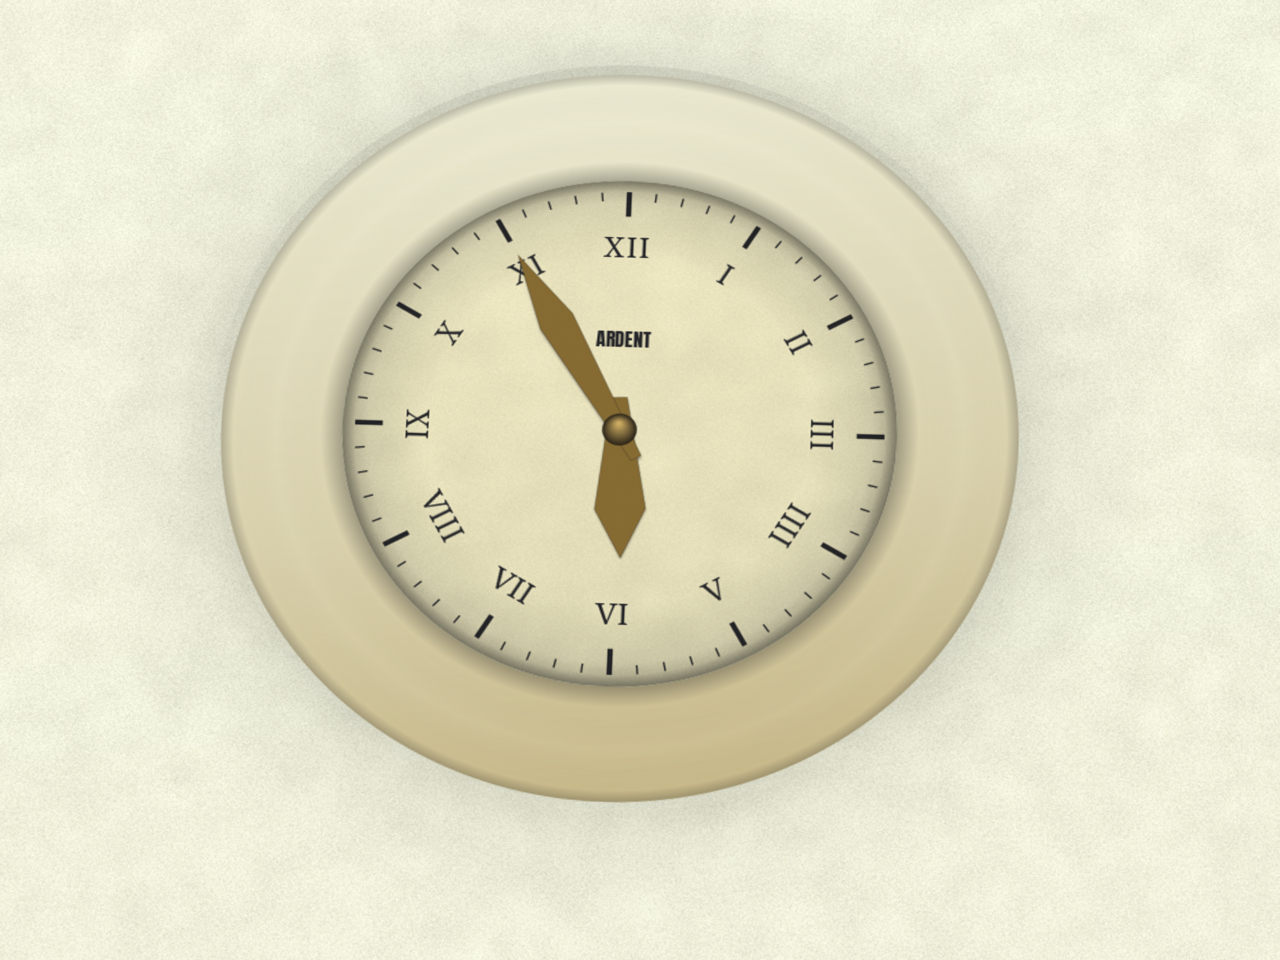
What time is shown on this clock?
5:55
